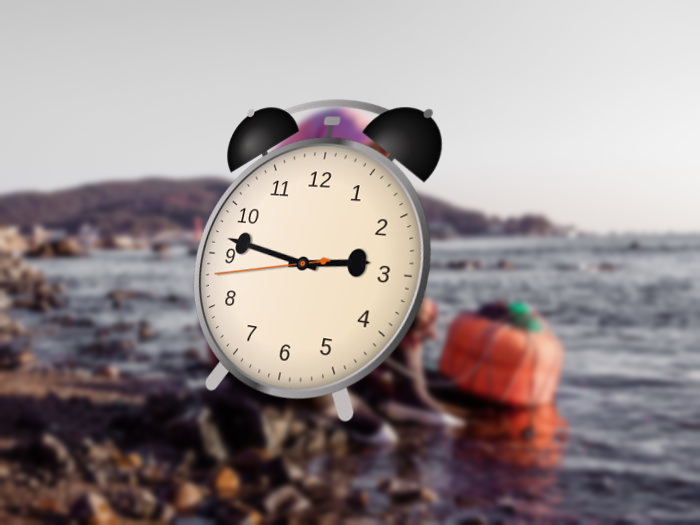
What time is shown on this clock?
2:46:43
